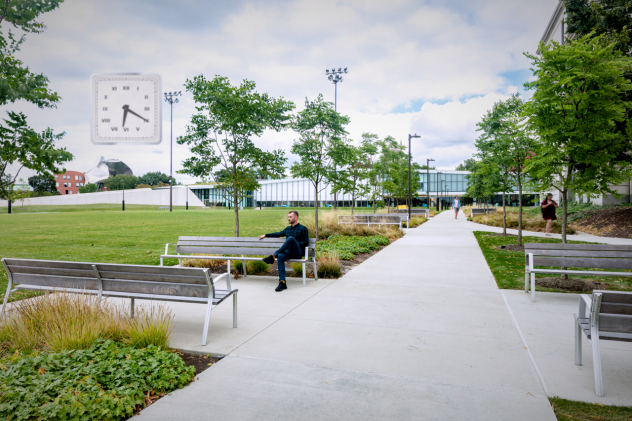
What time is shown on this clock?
6:20
